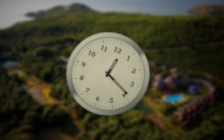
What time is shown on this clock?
12:19
